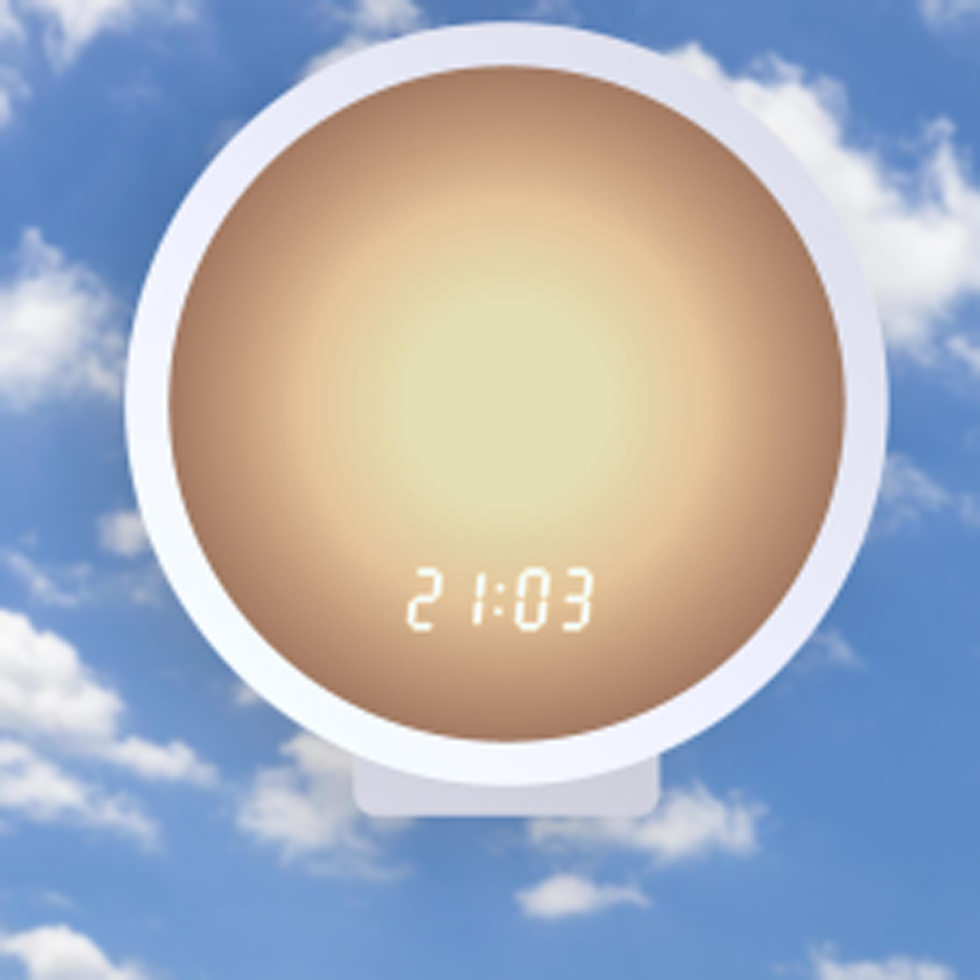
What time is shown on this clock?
21:03
